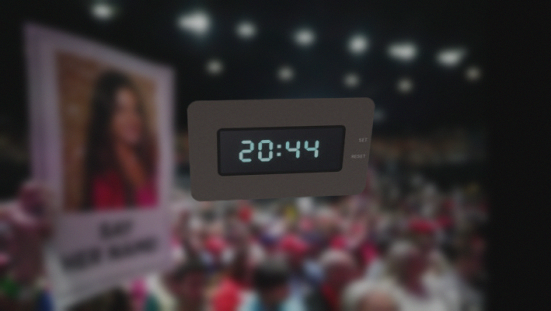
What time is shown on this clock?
20:44
